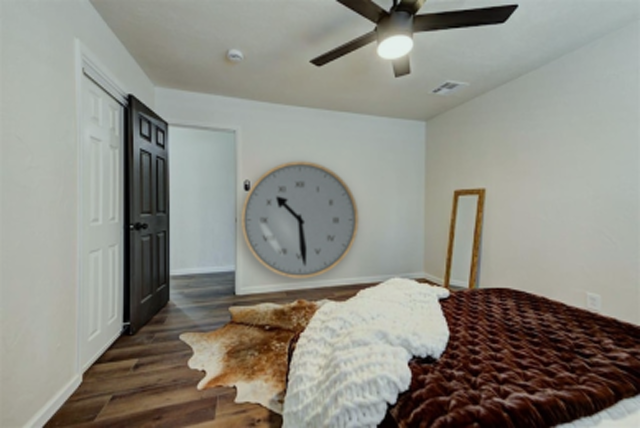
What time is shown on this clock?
10:29
